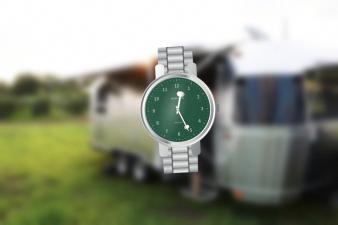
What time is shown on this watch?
12:26
